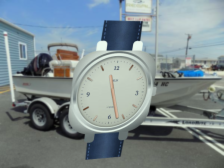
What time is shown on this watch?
11:27
